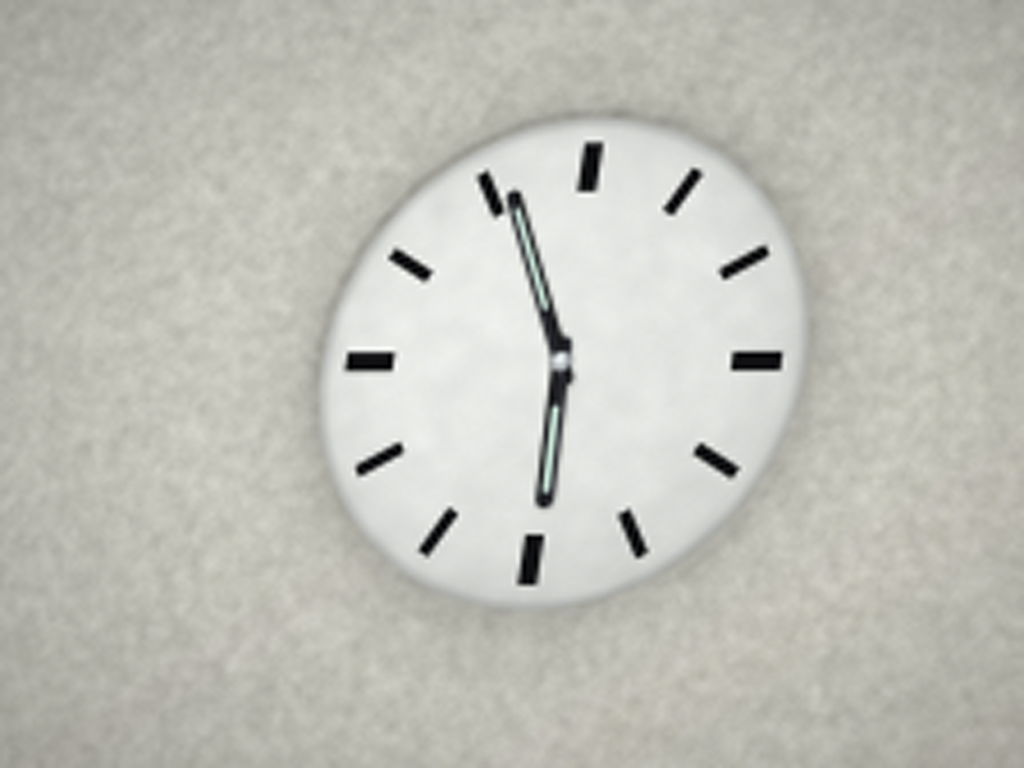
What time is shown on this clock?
5:56
